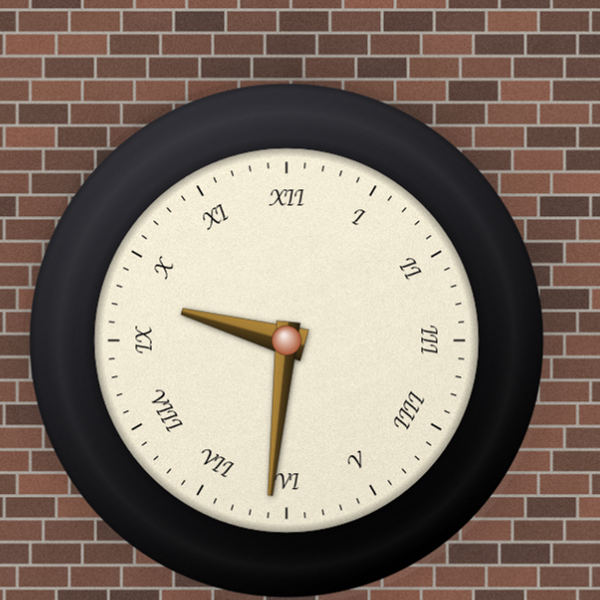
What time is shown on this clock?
9:31
